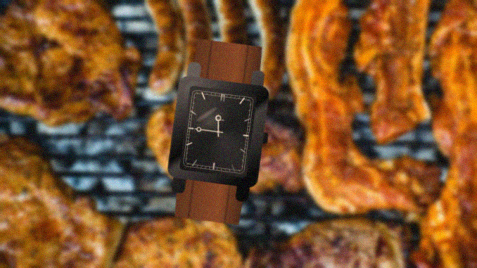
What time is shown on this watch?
11:45
